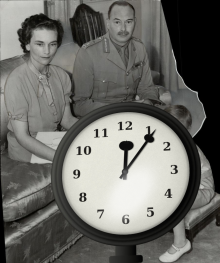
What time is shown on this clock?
12:06
